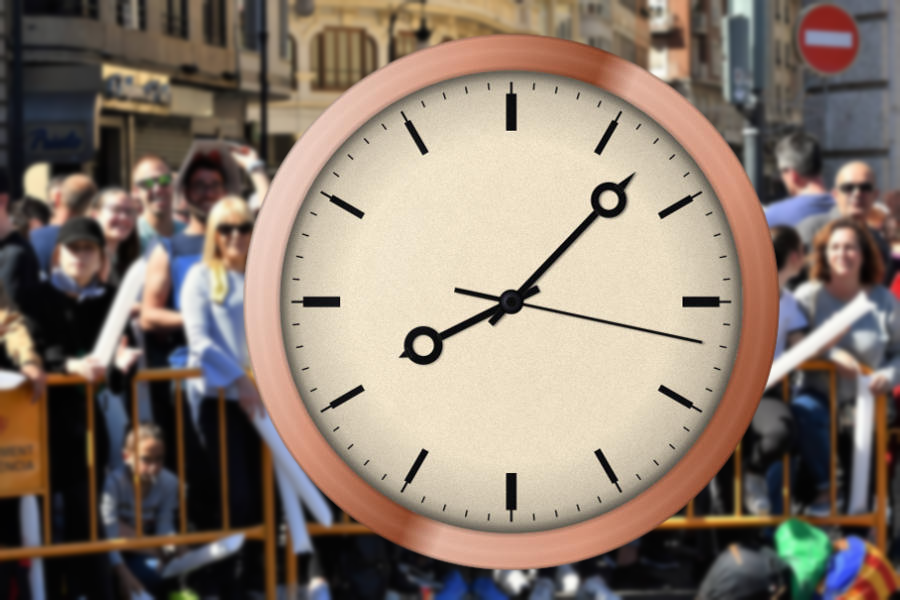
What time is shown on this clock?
8:07:17
